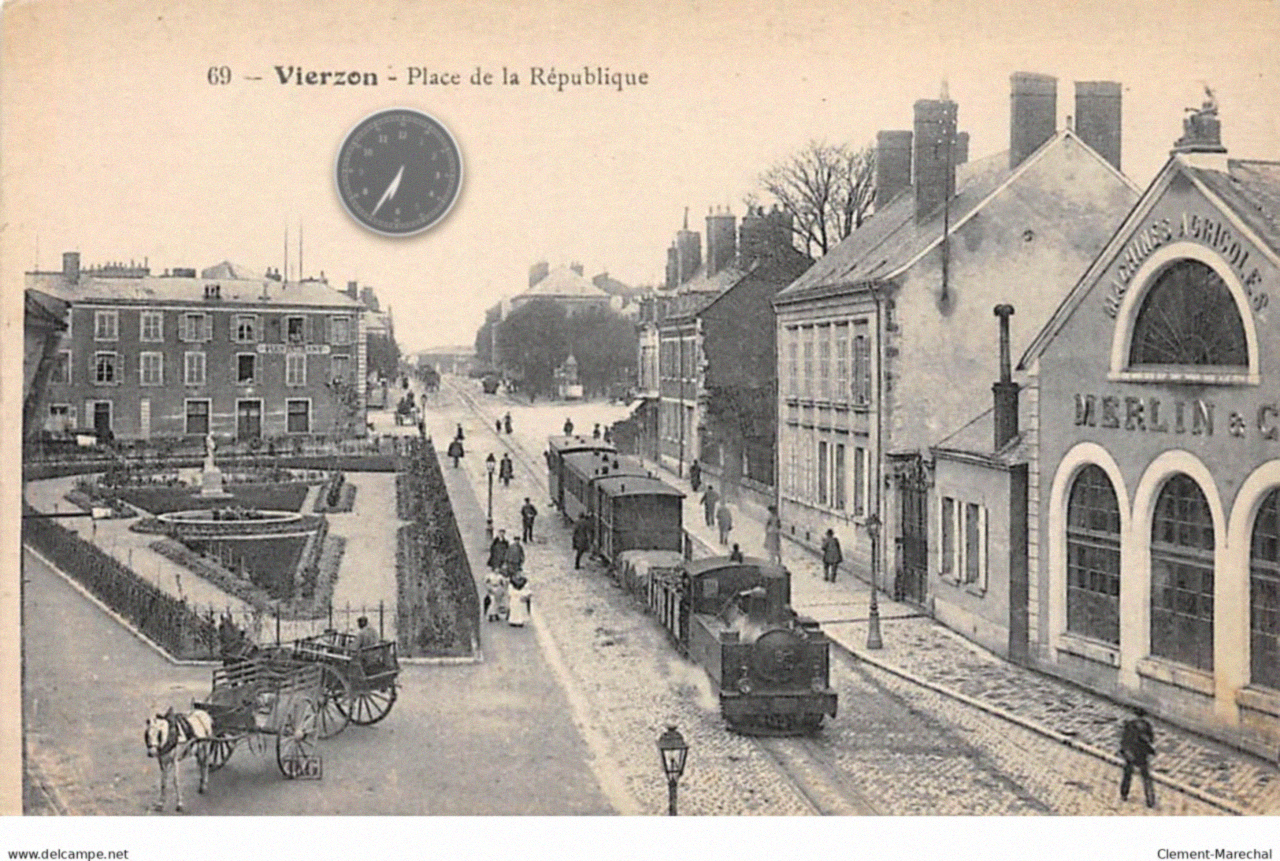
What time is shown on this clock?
6:35
